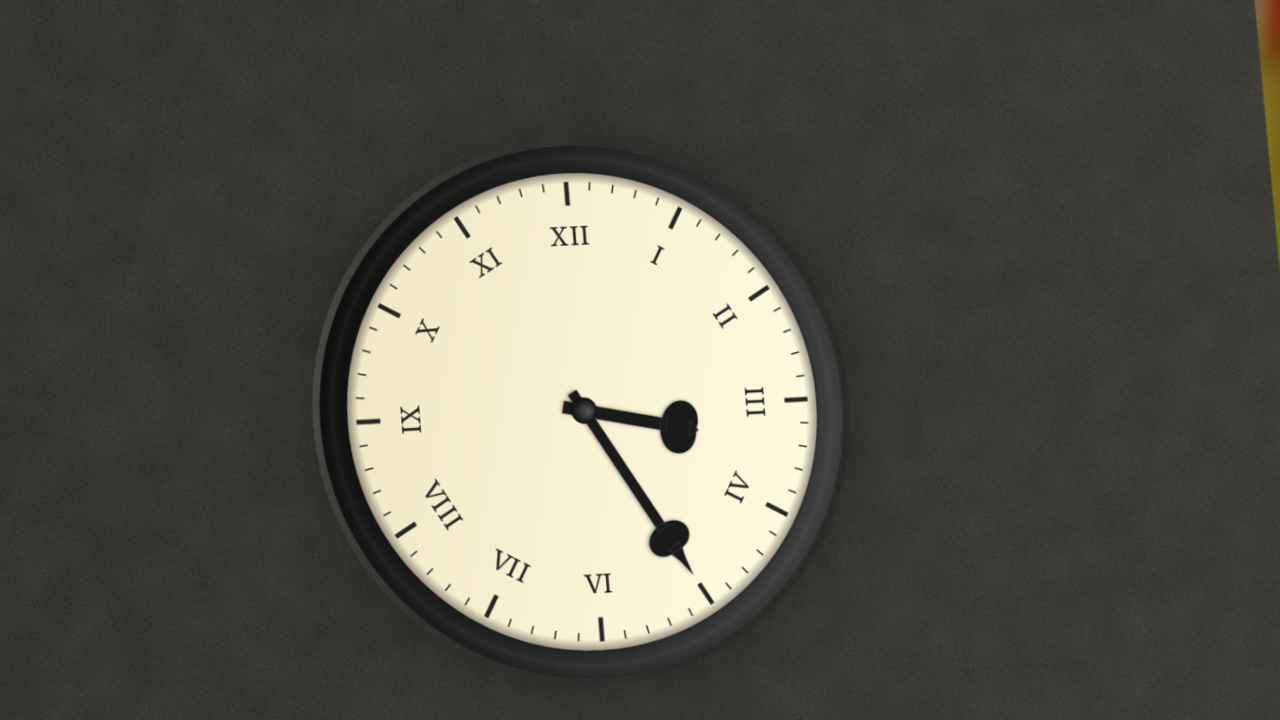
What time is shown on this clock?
3:25
